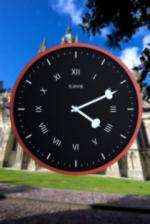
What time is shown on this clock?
4:11
